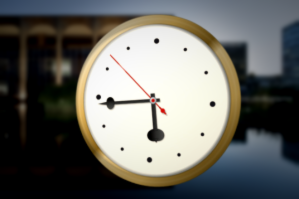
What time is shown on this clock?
5:43:52
